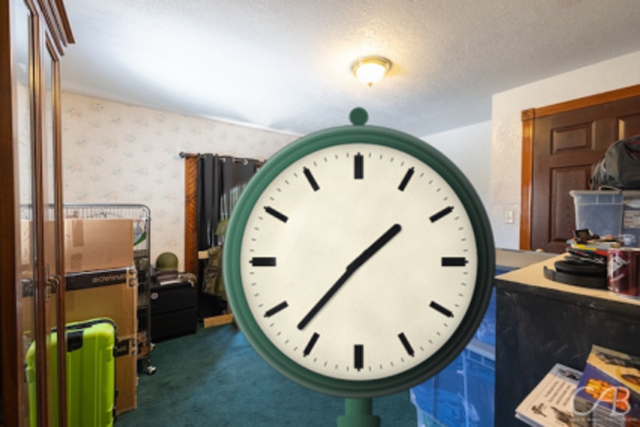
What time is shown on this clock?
1:37
